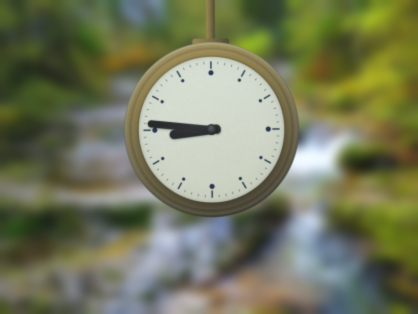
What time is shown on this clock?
8:46
